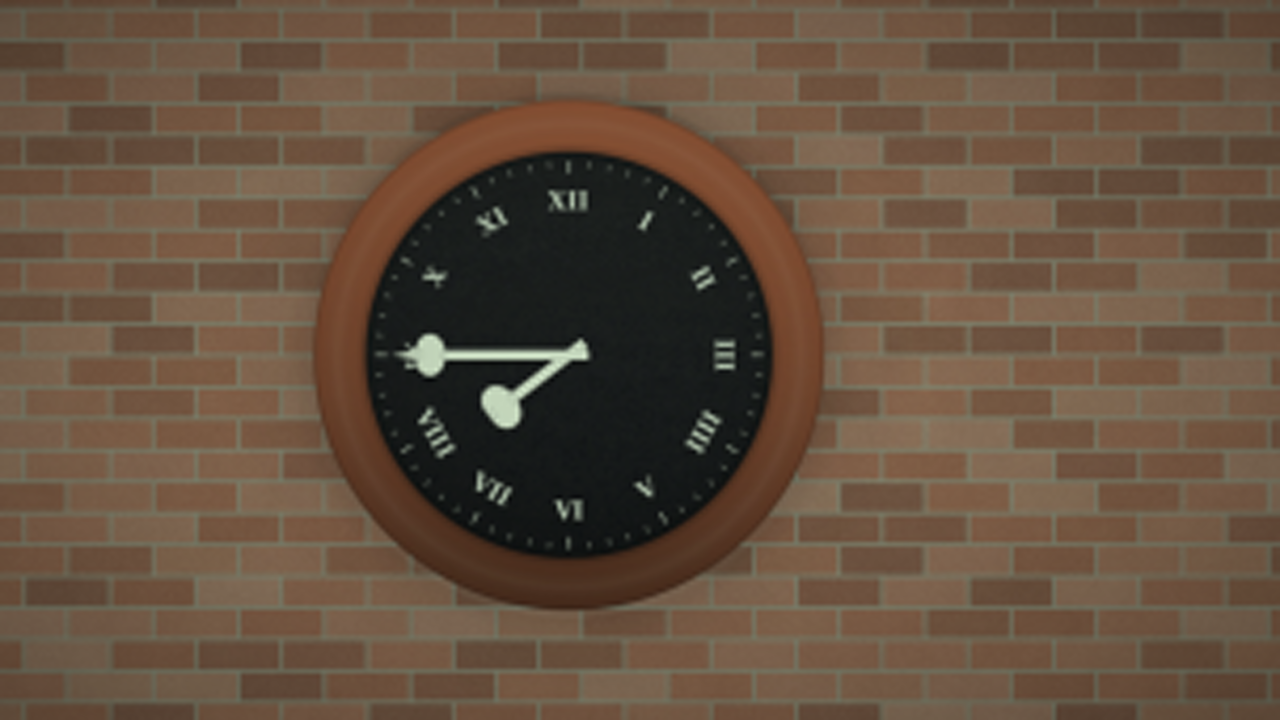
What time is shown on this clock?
7:45
